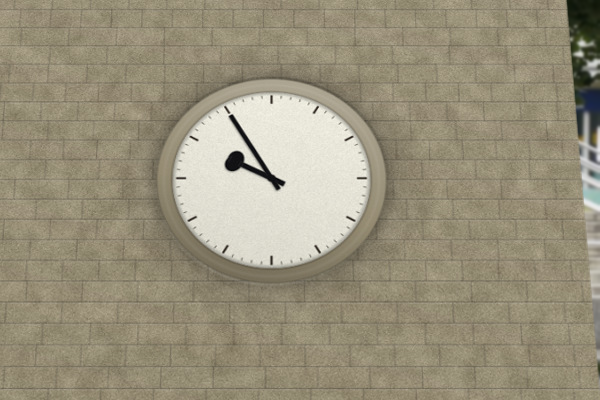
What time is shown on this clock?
9:55
